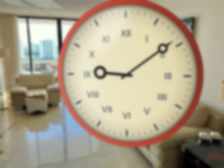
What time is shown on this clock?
9:09
